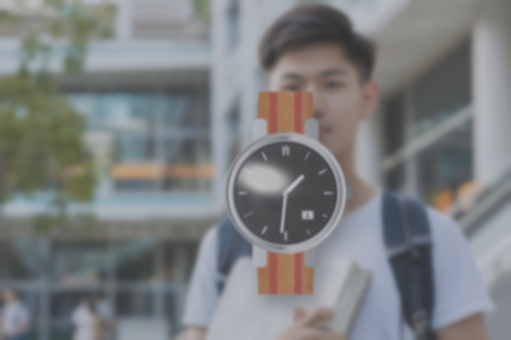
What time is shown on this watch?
1:31
